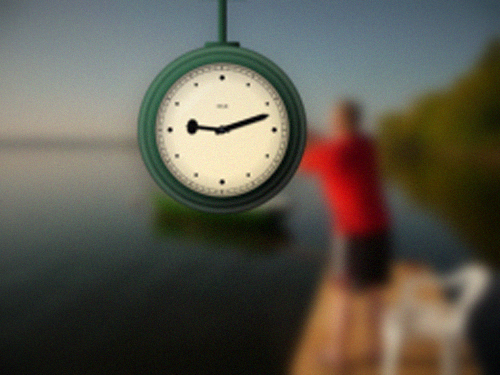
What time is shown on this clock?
9:12
